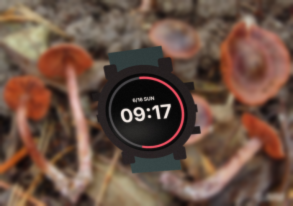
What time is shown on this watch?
9:17
